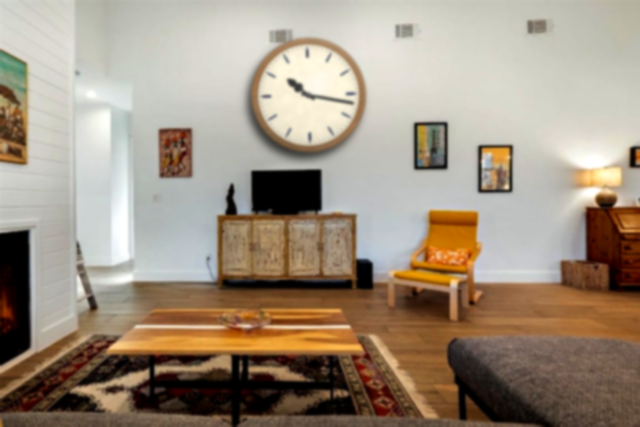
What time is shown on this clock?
10:17
